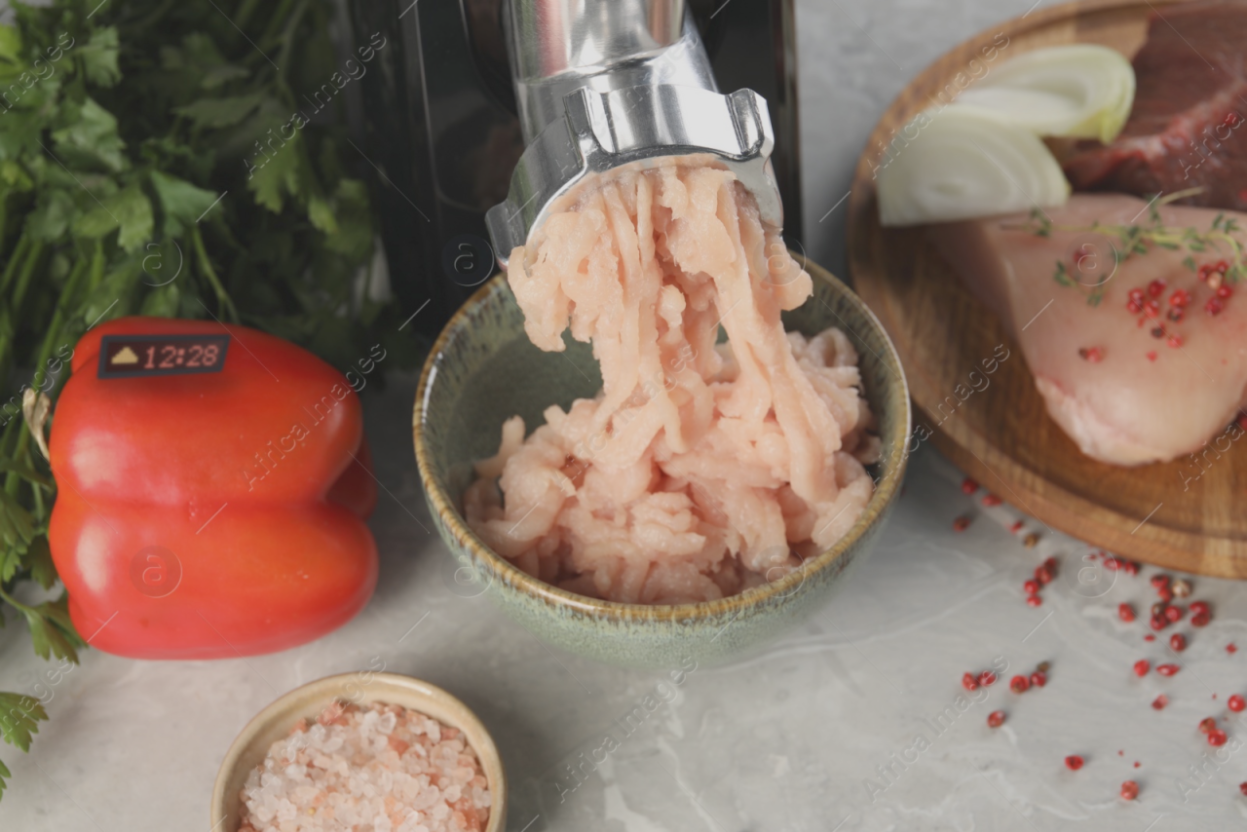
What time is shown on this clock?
12:28
